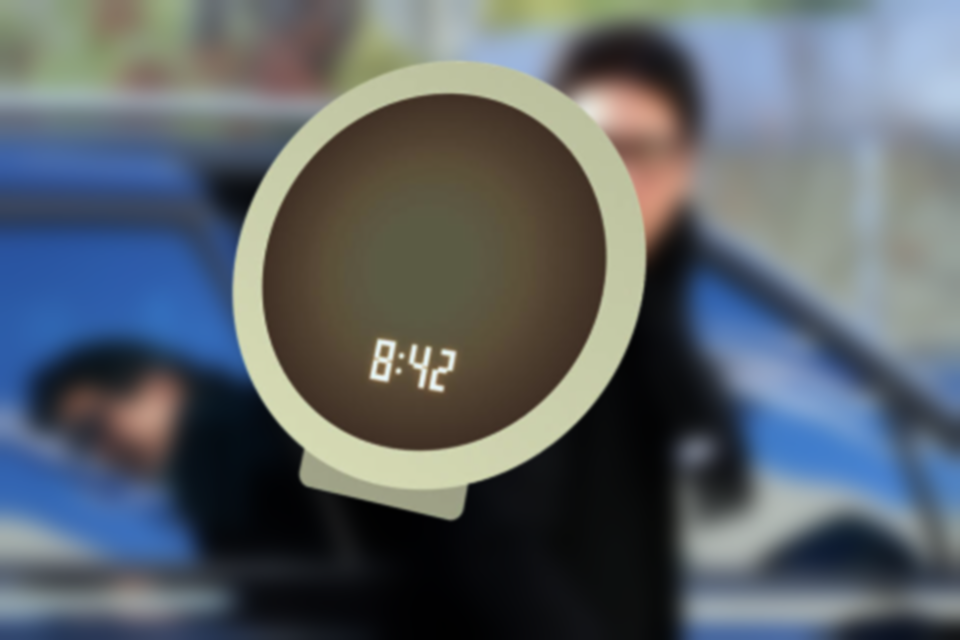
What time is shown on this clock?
8:42
